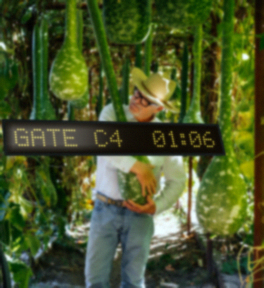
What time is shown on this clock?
1:06
